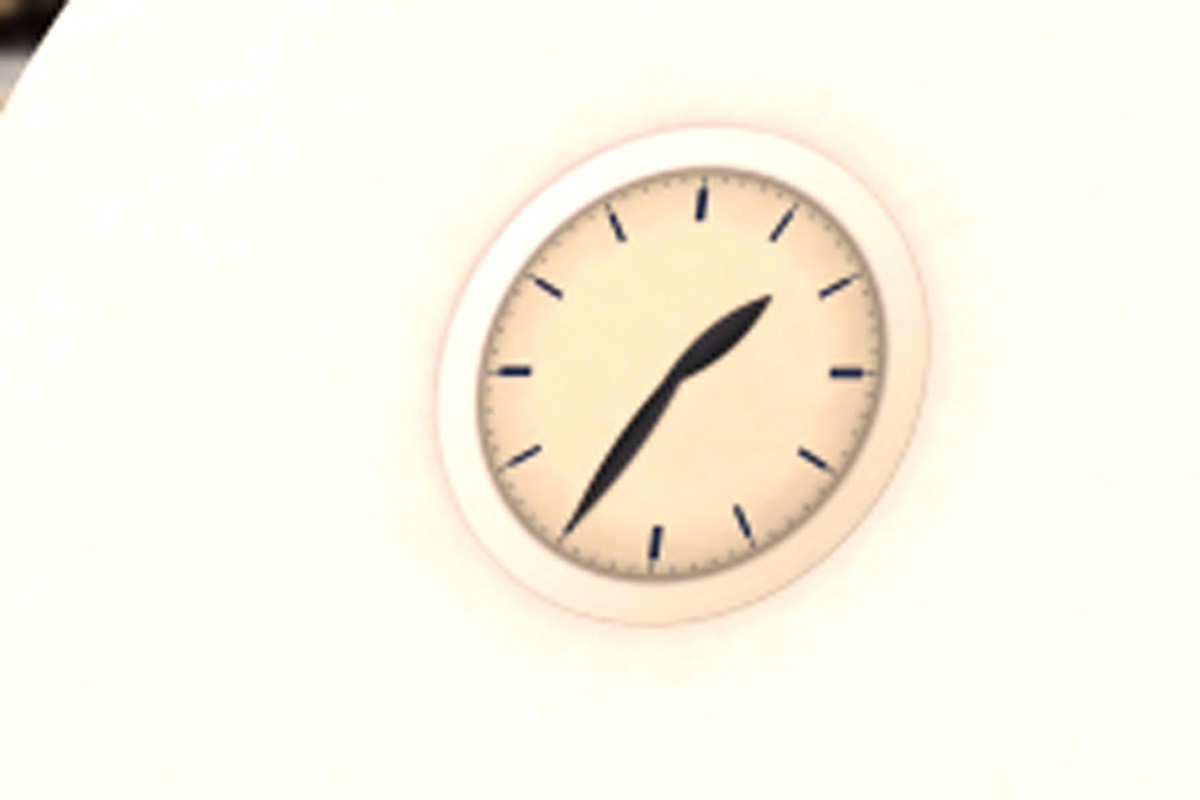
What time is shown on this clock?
1:35
